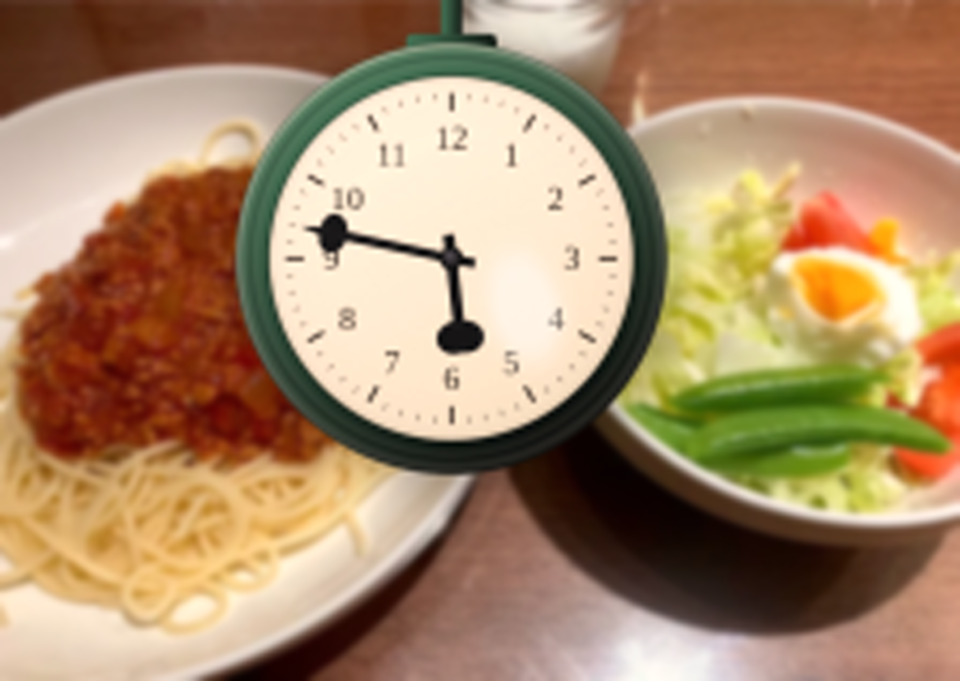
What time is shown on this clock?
5:47
